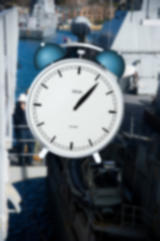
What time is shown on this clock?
1:06
